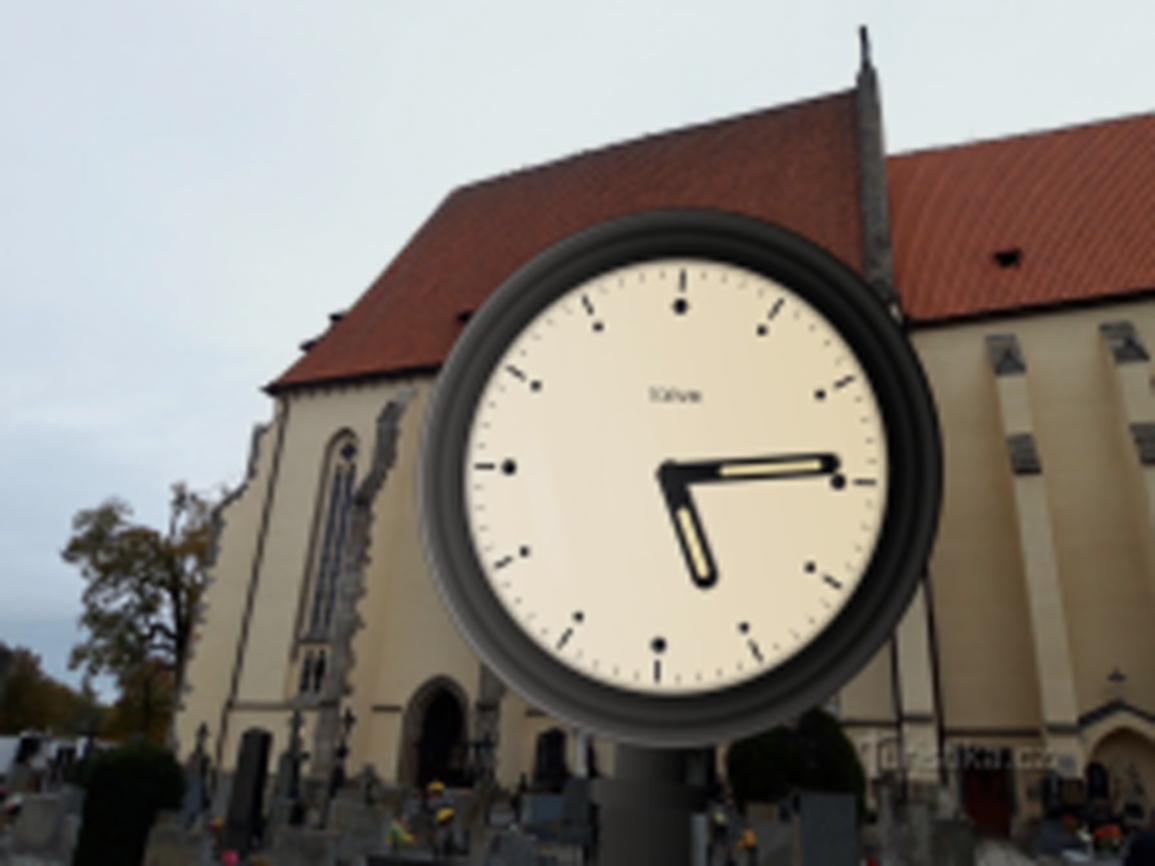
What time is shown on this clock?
5:14
